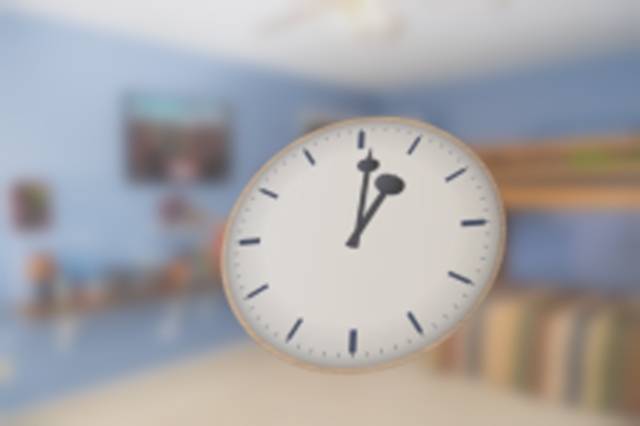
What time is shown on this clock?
1:01
